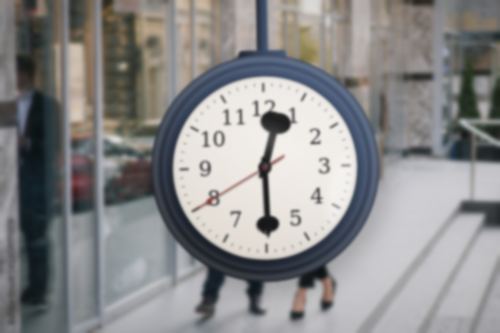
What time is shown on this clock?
12:29:40
